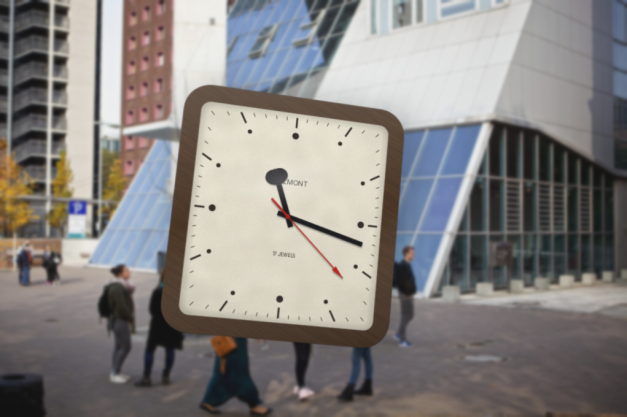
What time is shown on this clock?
11:17:22
